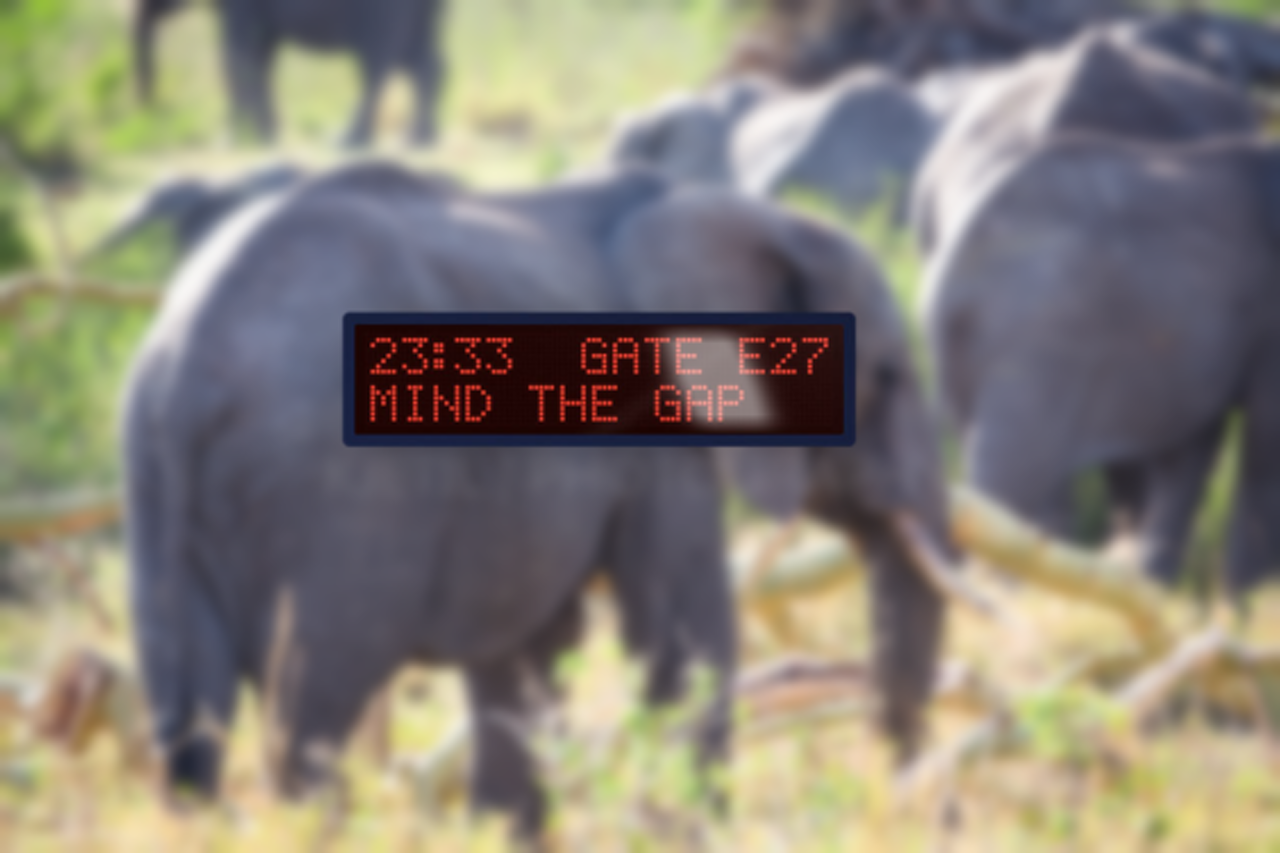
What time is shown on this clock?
23:33
